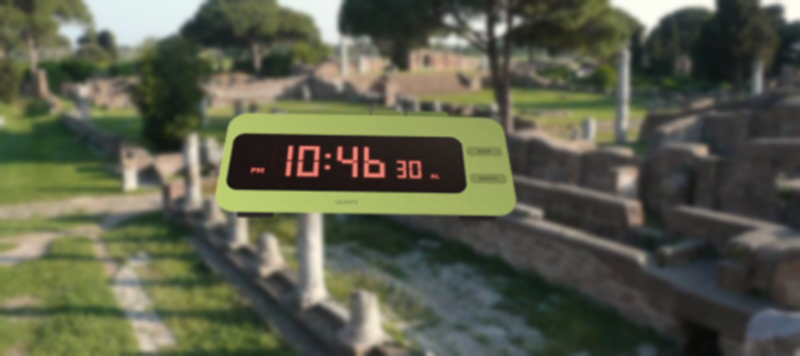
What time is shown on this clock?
10:46:30
